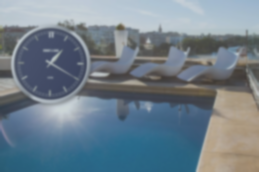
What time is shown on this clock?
1:20
